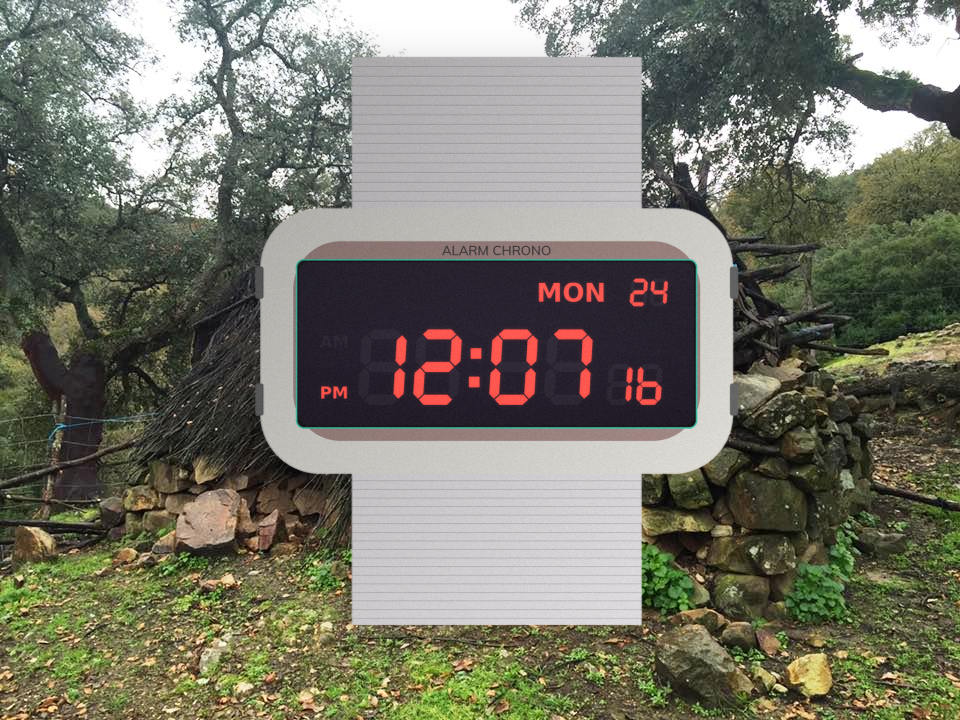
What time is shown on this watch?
12:07:16
